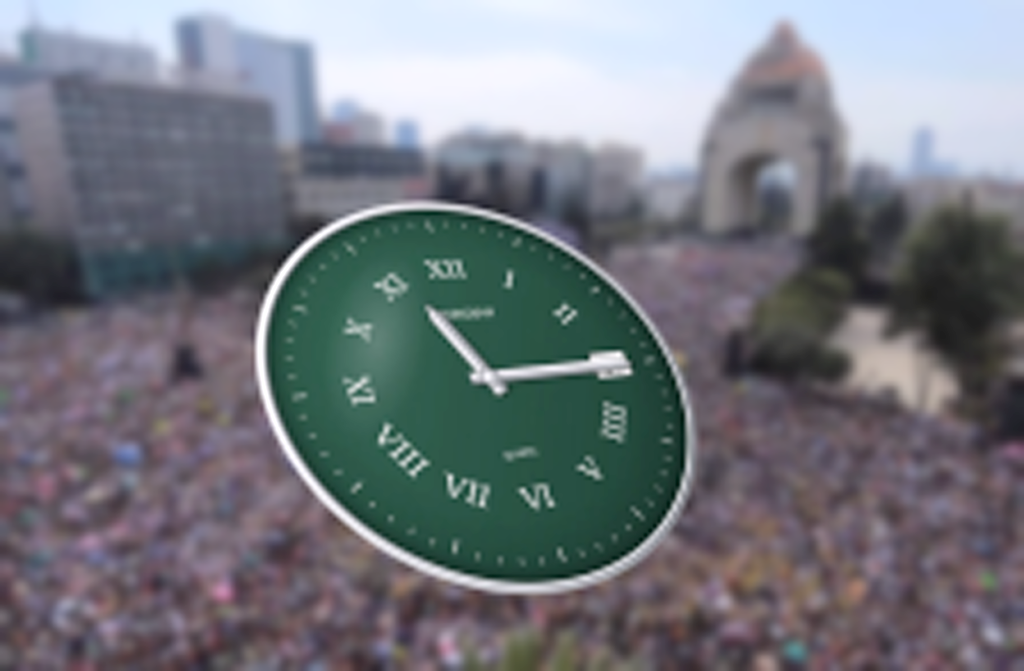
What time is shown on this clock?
11:15
